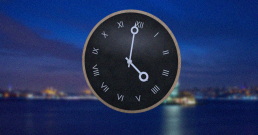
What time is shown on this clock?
3:59
